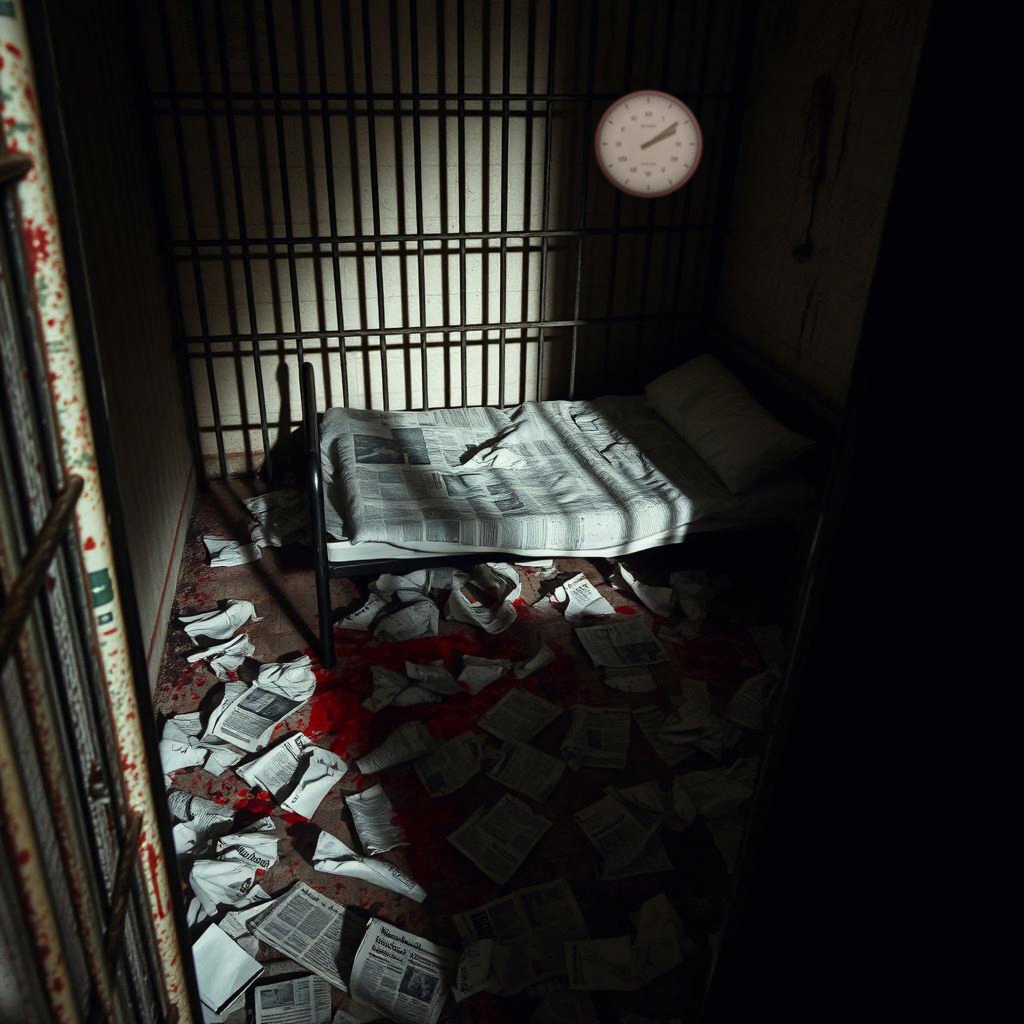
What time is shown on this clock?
2:09
